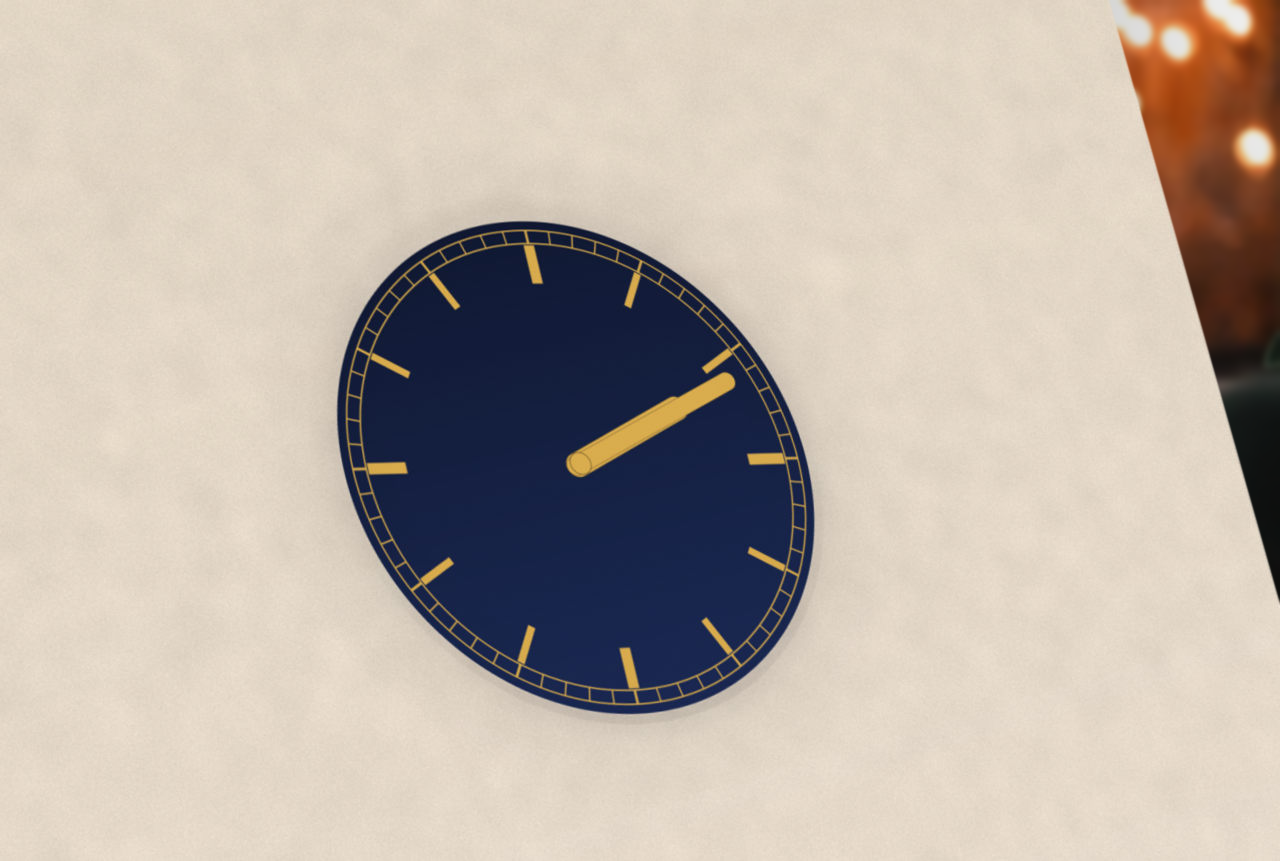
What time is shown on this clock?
2:11
